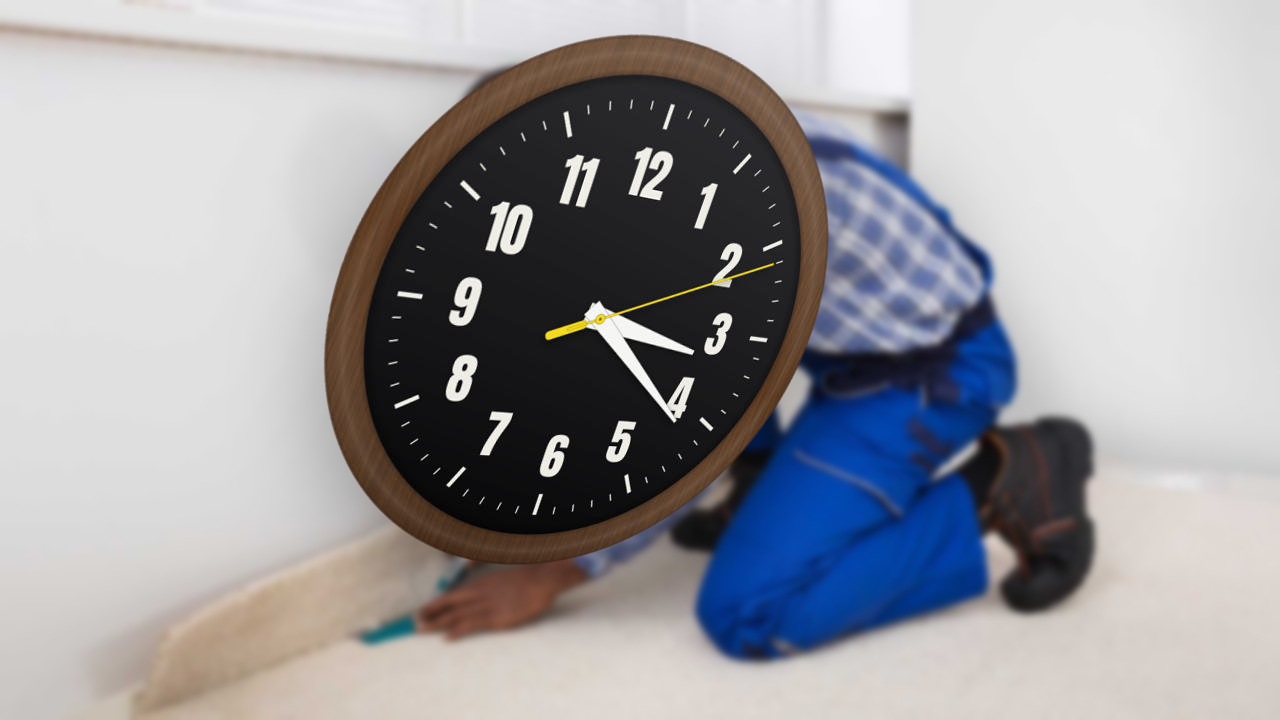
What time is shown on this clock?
3:21:11
